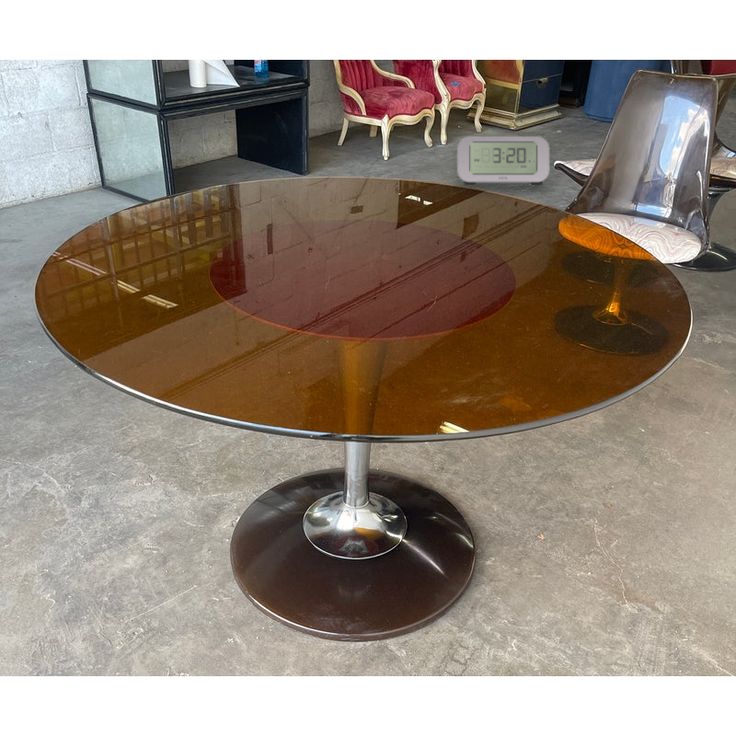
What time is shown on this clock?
3:20
